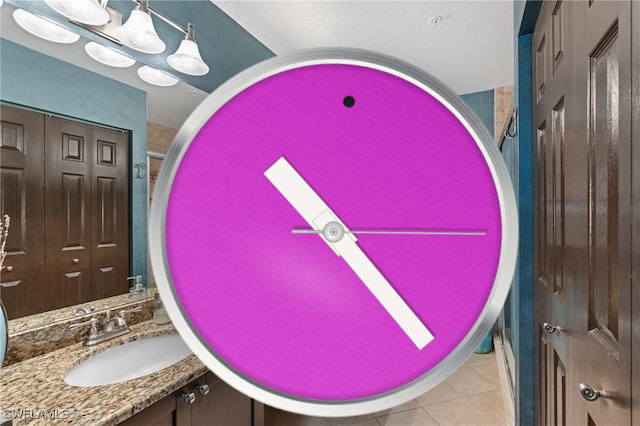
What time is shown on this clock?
10:22:14
